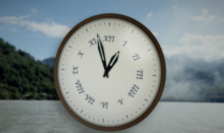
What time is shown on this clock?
12:57
